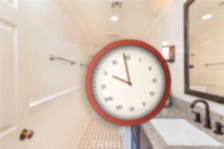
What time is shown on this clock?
9:59
